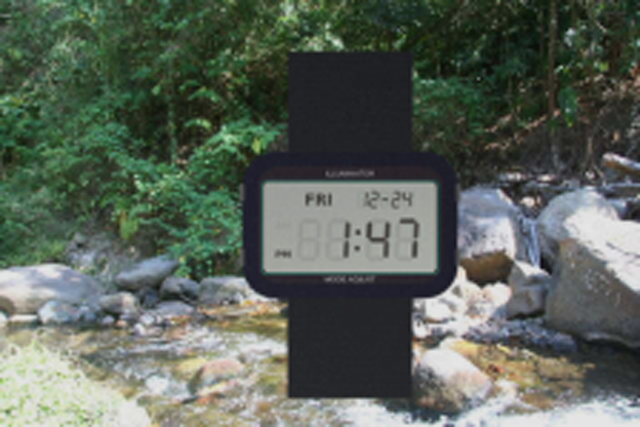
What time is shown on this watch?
1:47
